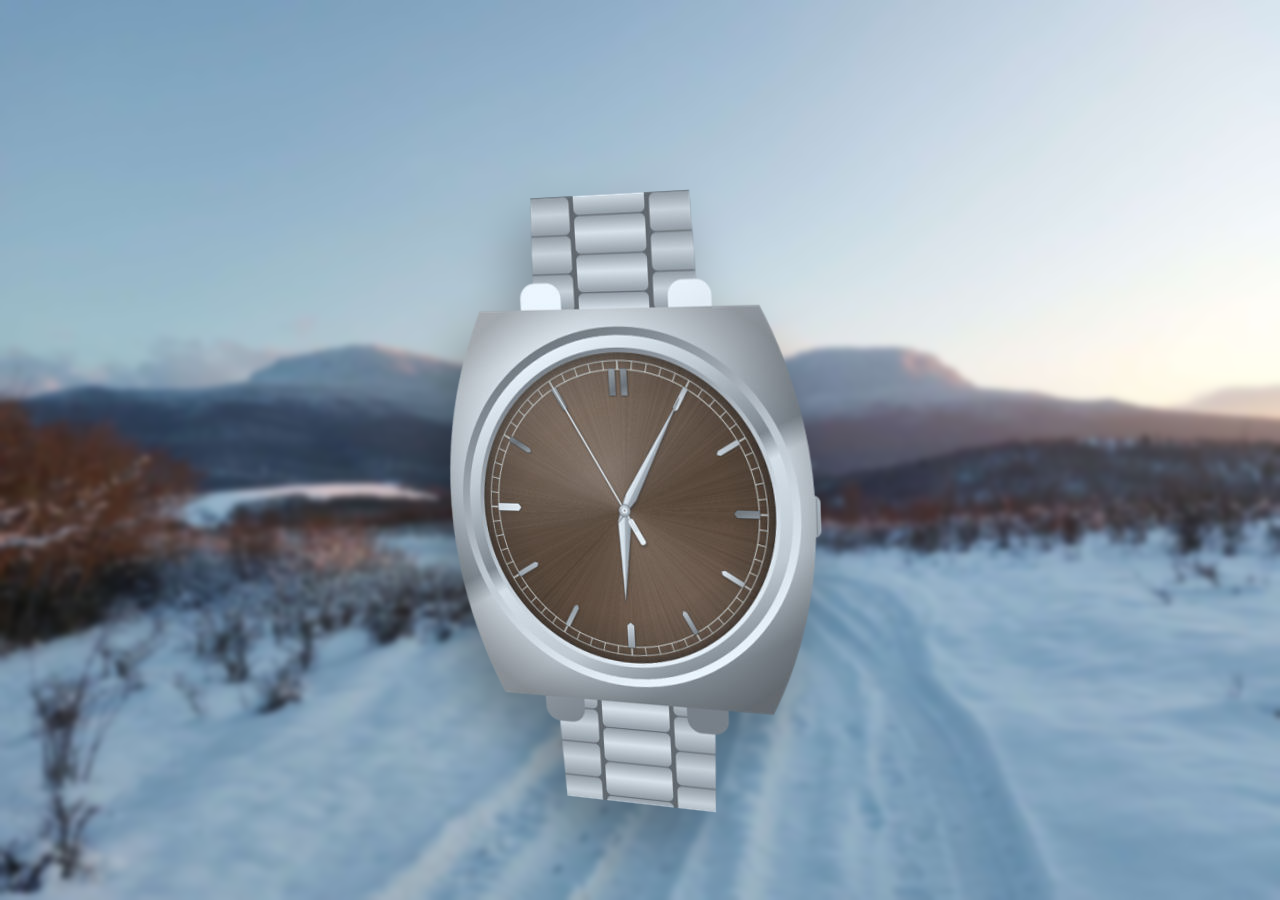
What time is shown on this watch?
6:04:55
